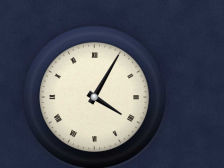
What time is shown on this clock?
4:05
